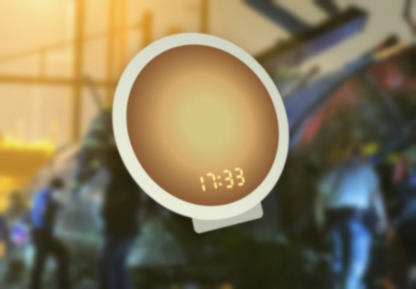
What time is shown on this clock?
17:33
